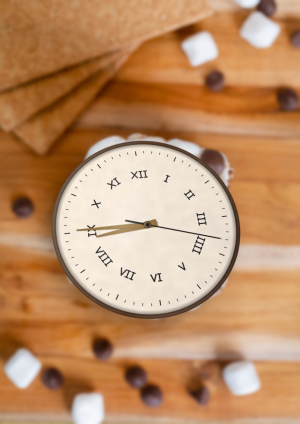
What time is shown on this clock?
8:45:18
